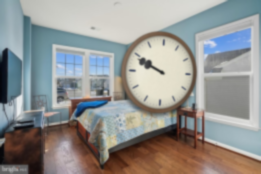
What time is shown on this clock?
9:49
